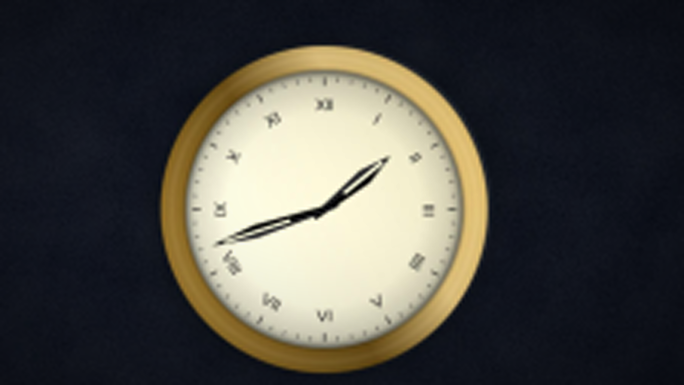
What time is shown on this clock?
1:42
